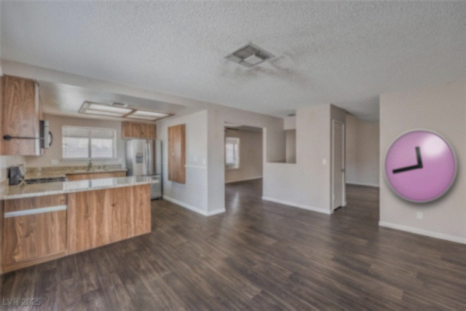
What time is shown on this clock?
11:43
